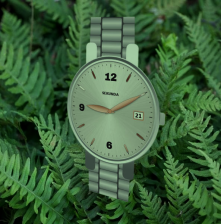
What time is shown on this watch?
9:10
